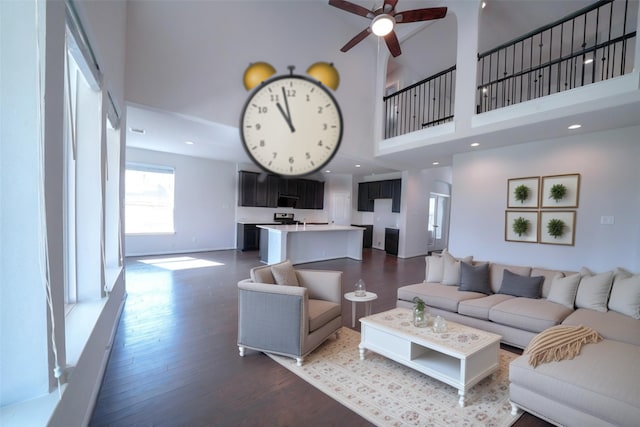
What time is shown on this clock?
10:58
